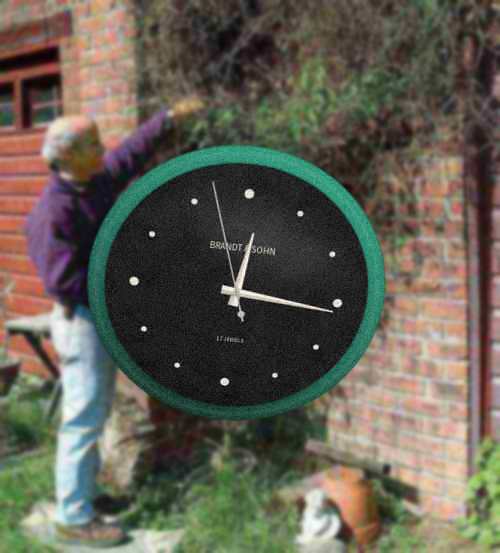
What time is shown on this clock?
12:15:57
